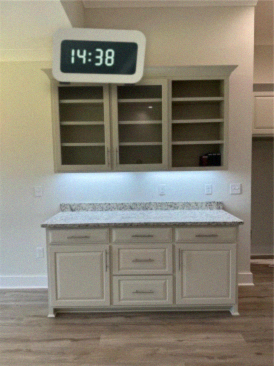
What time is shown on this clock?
14:38
